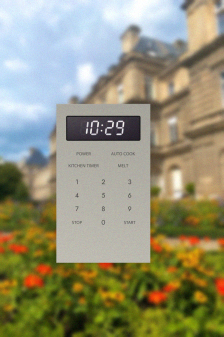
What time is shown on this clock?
10:29
